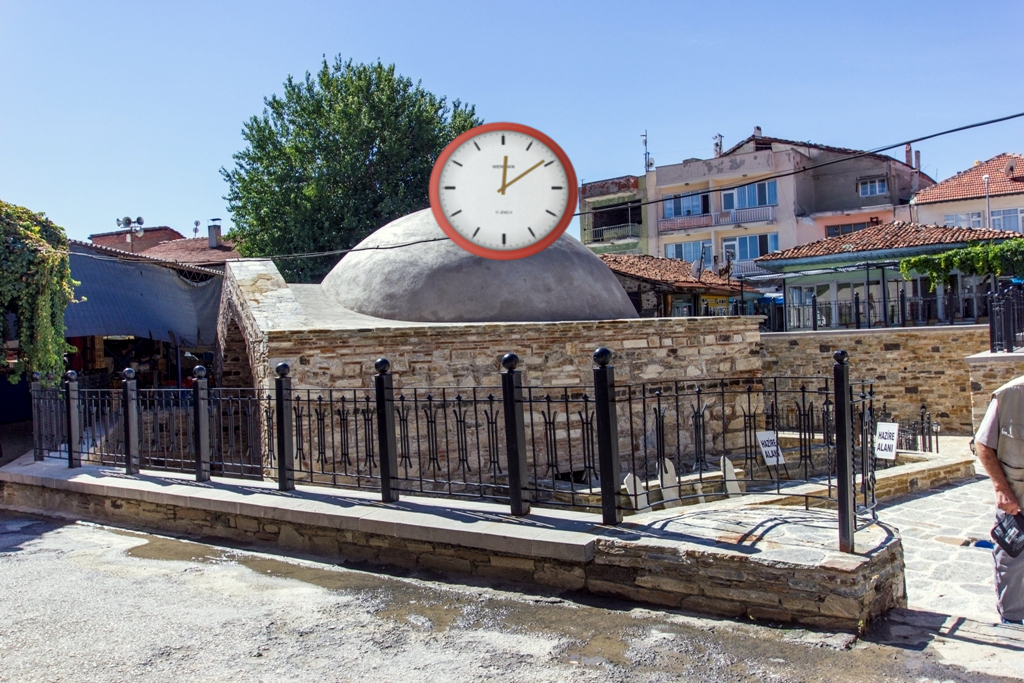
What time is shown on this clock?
12:09
